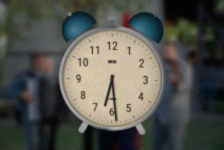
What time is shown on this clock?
6:29
